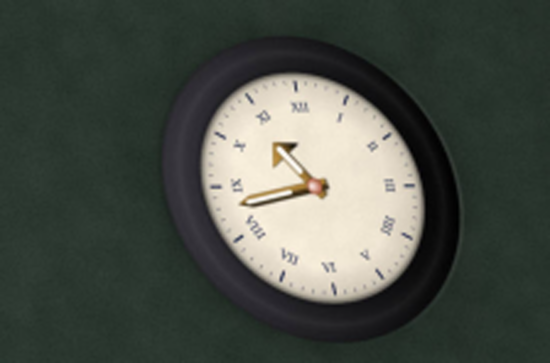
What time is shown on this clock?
10:43
